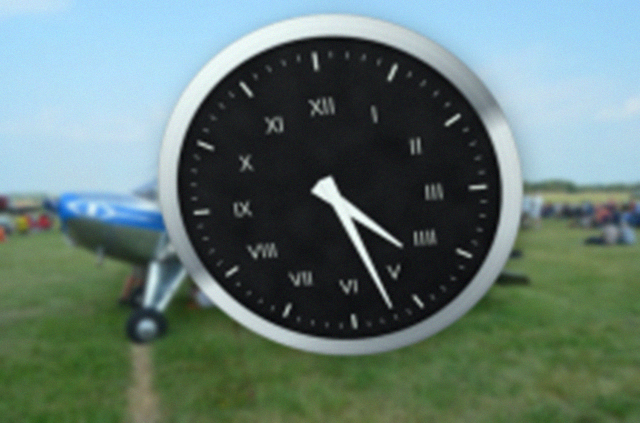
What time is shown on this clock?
4:27
